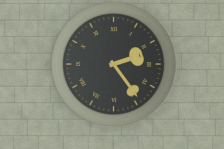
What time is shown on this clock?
2:24
